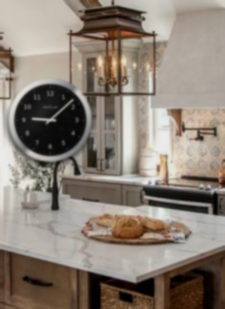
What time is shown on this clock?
9:08
